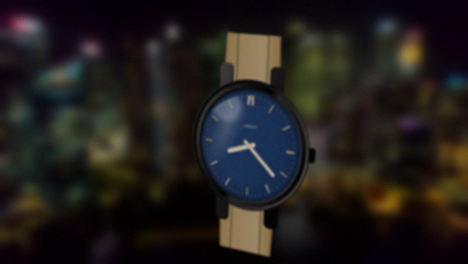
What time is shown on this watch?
8:22
